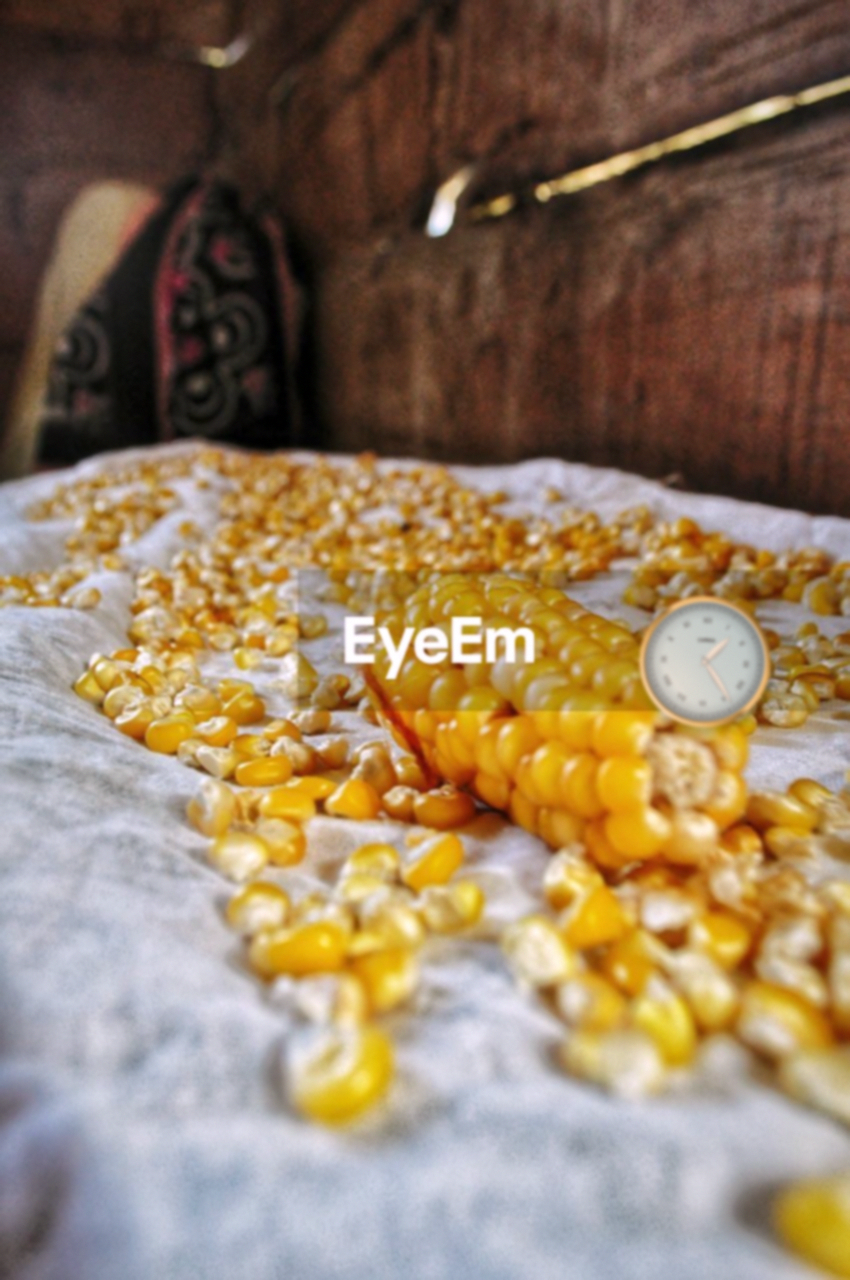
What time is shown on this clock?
1:24
